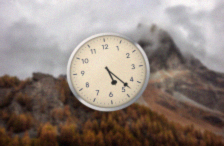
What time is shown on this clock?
5:23
